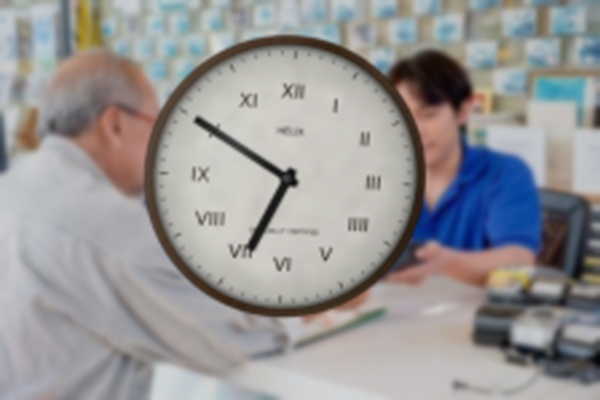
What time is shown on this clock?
6:50
